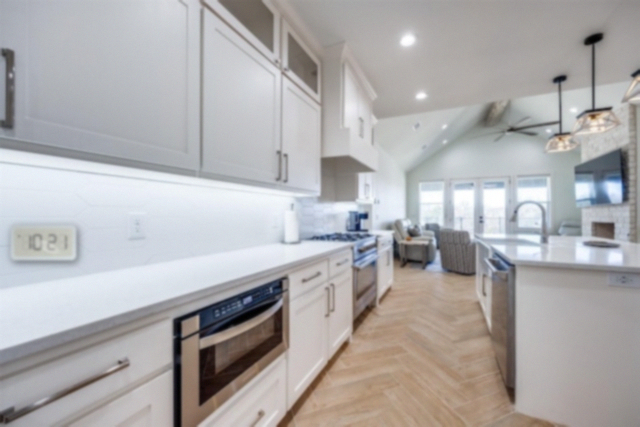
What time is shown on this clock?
10:21
